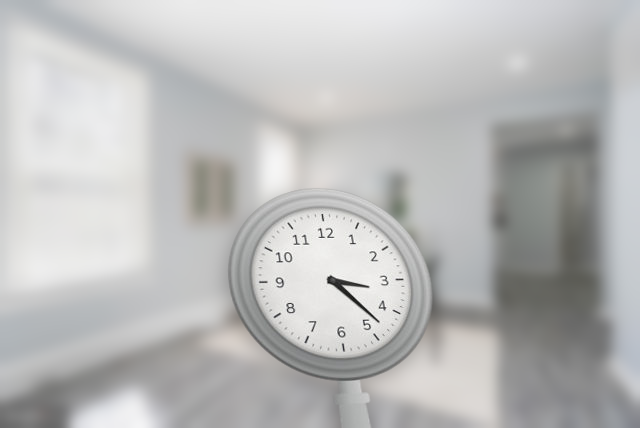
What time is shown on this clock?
3:23
